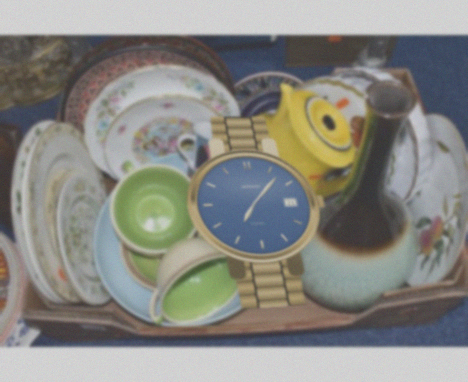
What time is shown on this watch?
7:07
